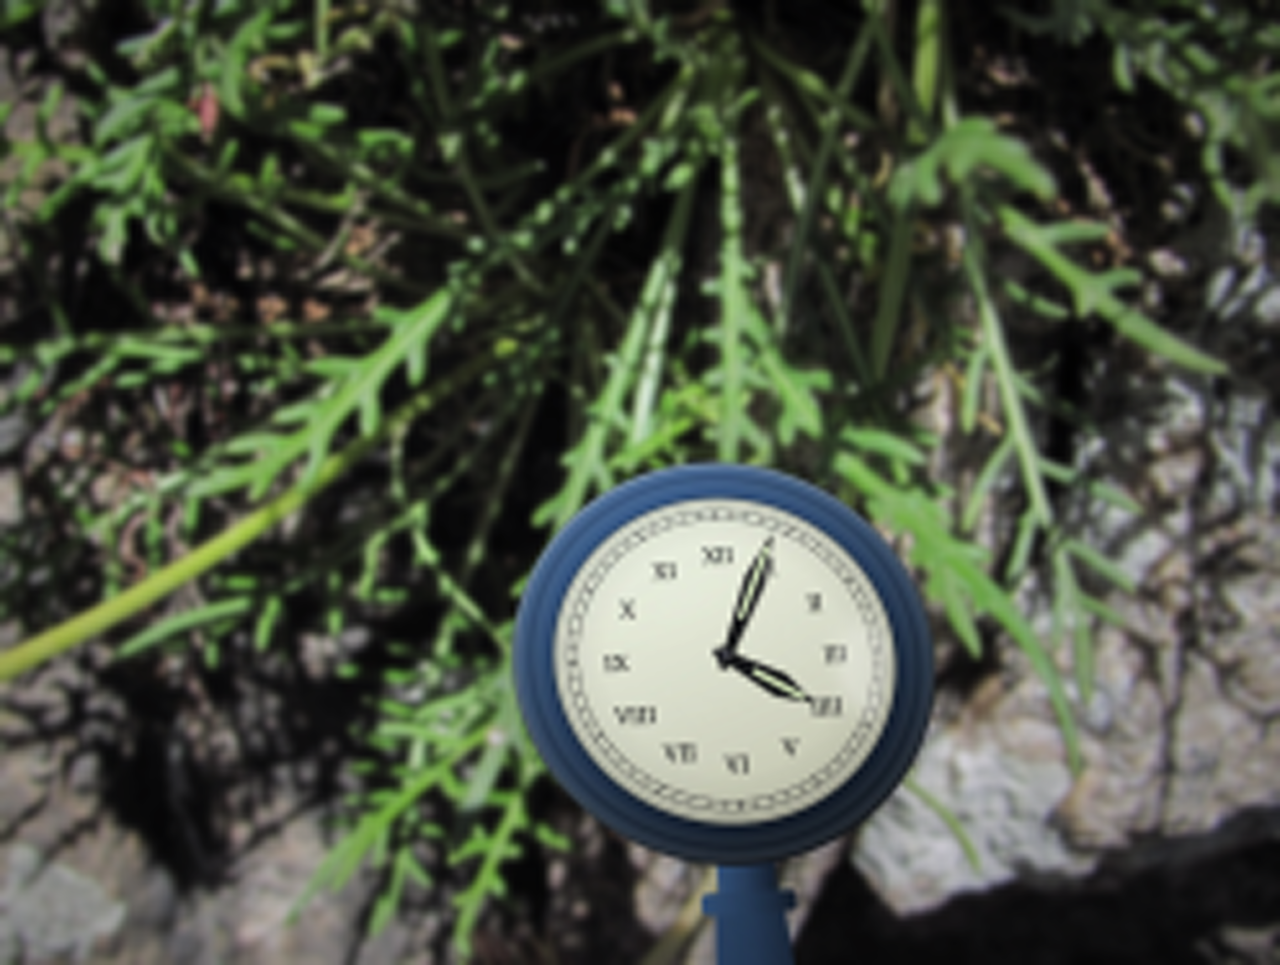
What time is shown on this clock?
4:04
